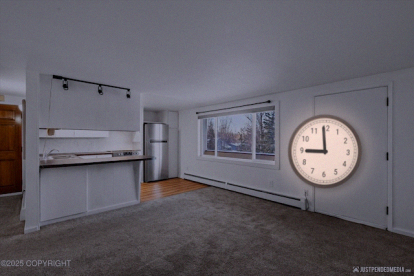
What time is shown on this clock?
8:59
